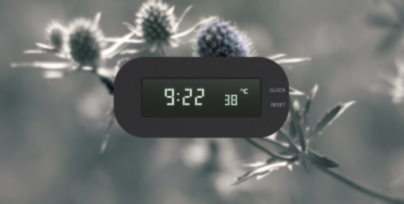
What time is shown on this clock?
9:22
